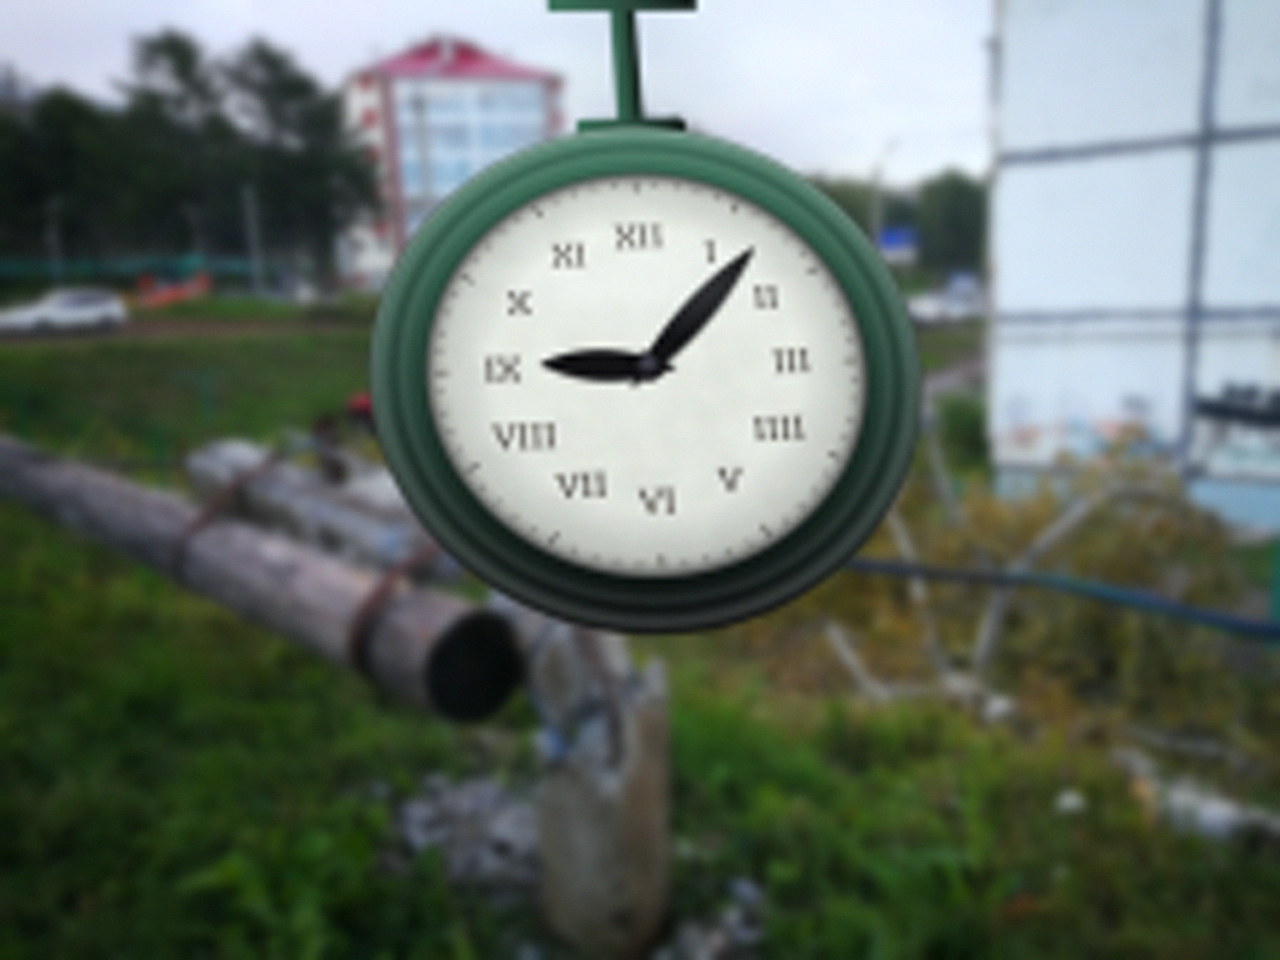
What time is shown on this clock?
9:07
